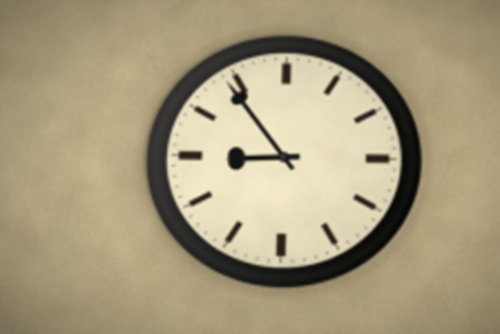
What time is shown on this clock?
8:54
